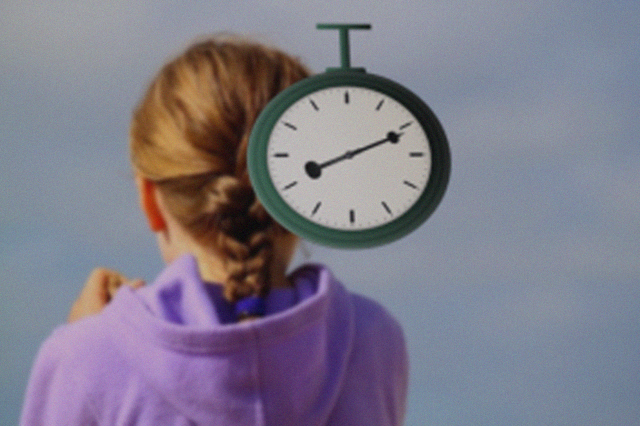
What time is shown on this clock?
8:11
